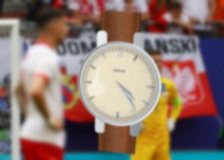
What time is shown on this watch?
4:24
